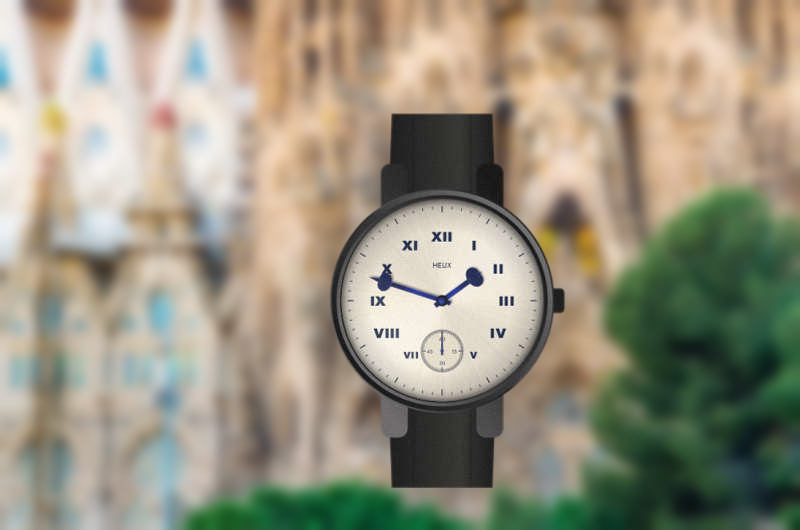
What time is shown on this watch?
1:48
